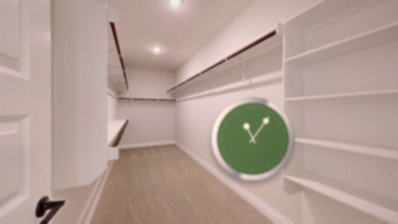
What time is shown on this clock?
11:06
